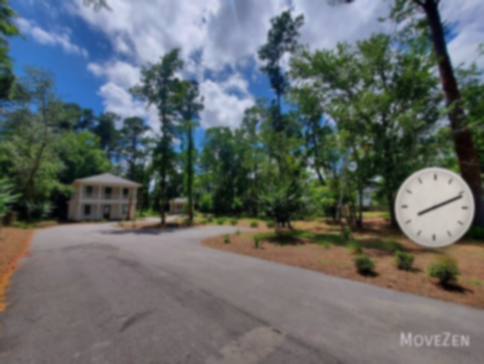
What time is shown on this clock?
8:11
